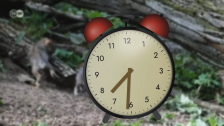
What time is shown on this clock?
7:31
